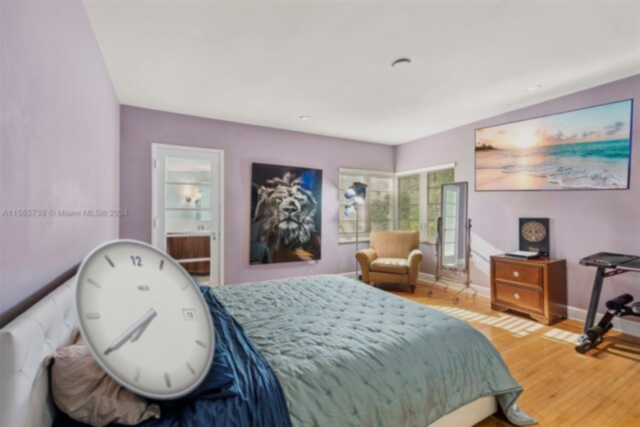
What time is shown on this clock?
7:40
